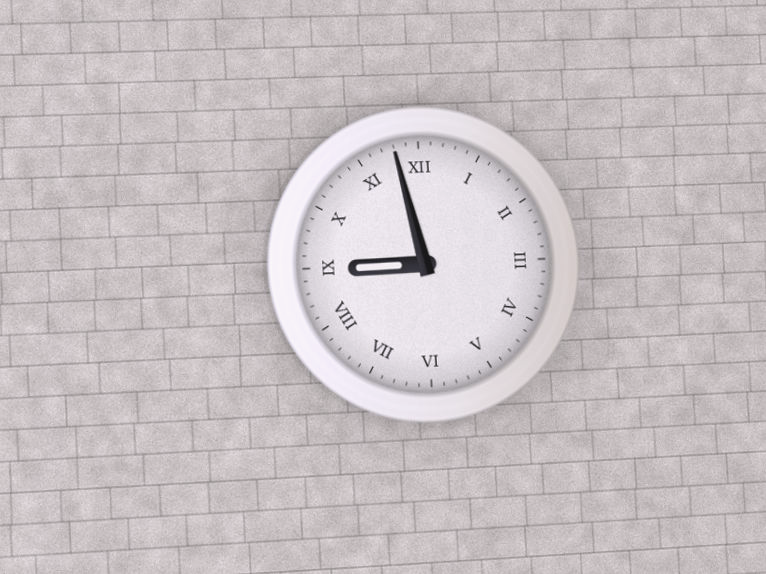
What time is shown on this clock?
8:58
